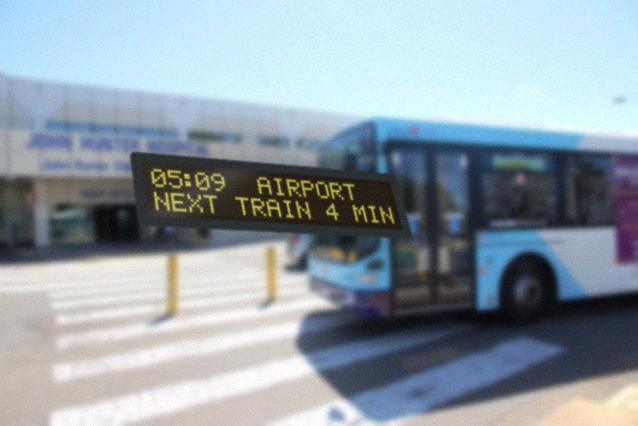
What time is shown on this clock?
5:09
